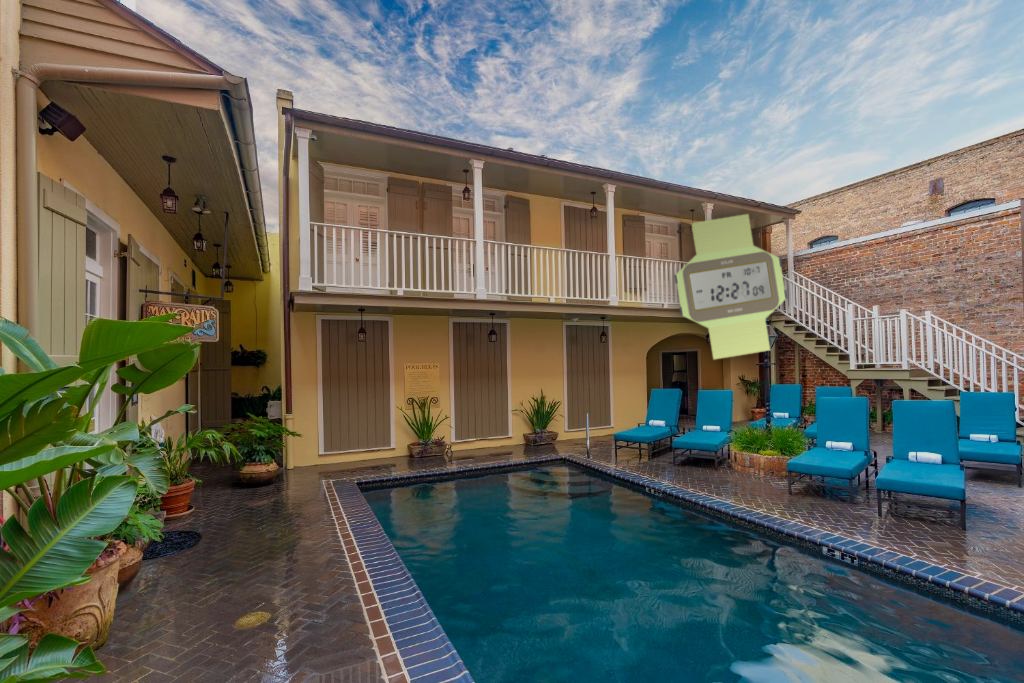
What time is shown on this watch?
12:27:09
